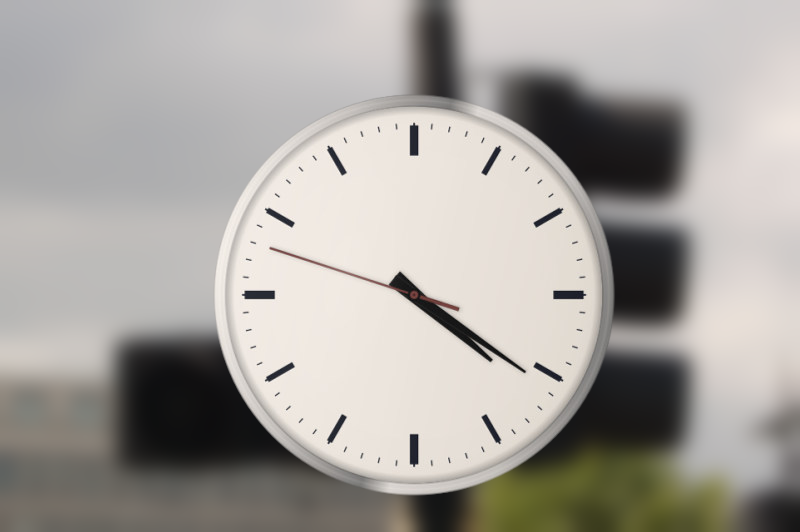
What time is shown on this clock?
4:20:48
